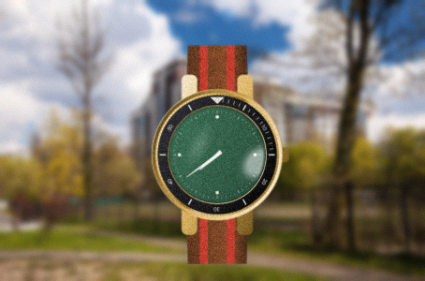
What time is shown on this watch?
7:39
